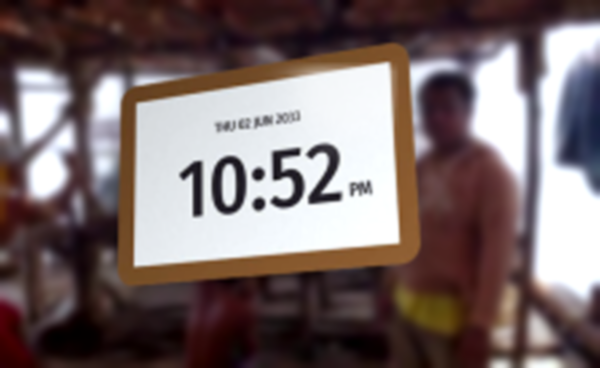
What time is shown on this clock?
10:52
